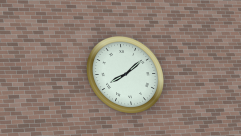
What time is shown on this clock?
8:09
